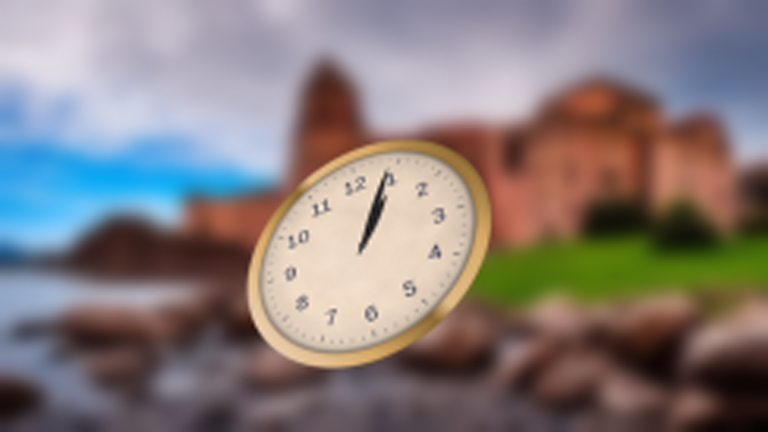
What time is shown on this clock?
1:04
